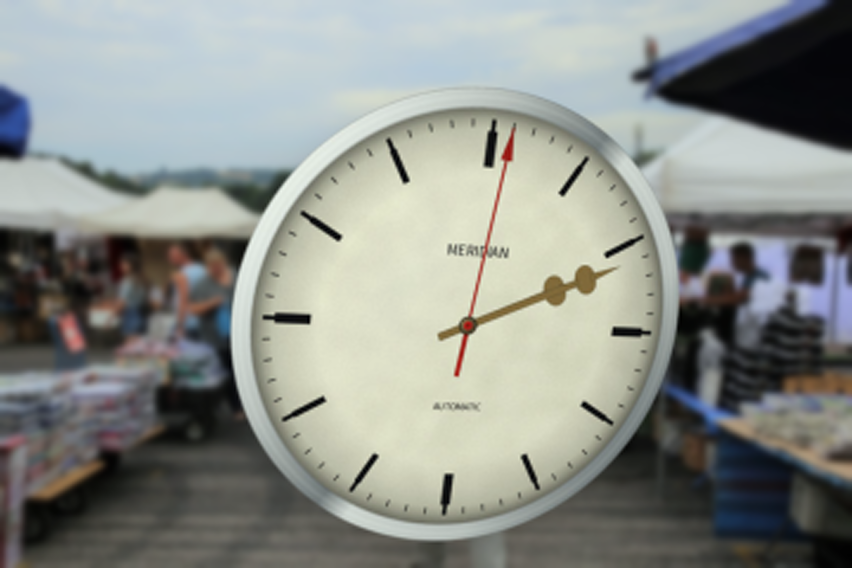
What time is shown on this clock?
2:11:01
